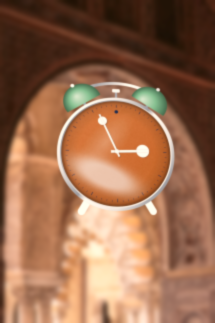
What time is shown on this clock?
2:56
